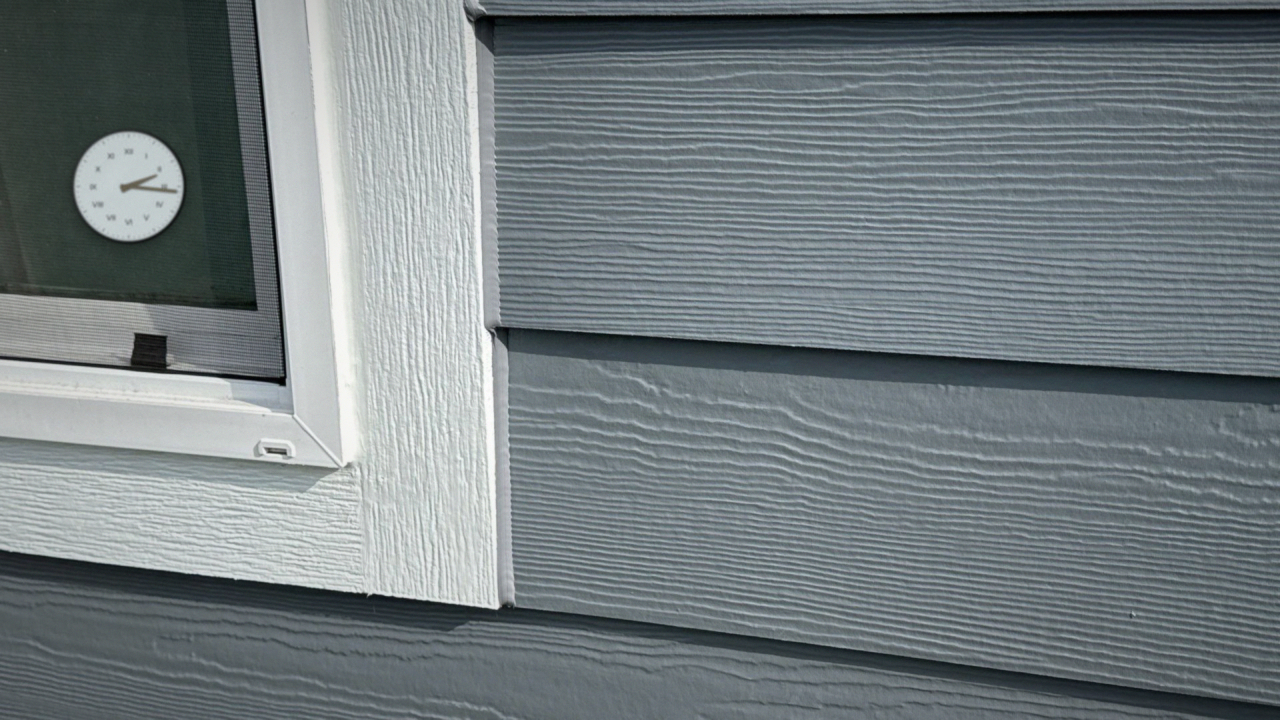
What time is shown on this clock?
2:16
